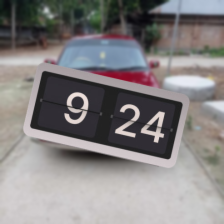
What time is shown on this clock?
9:24
